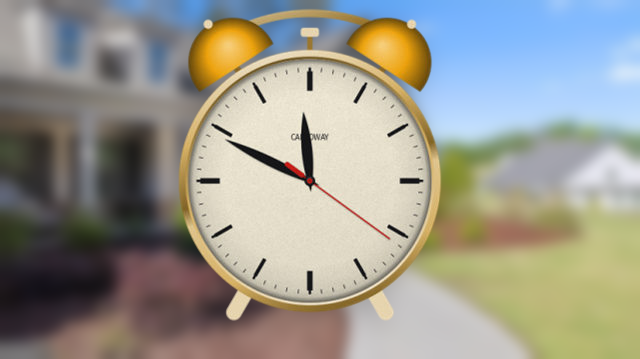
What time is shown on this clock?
11:49:21
